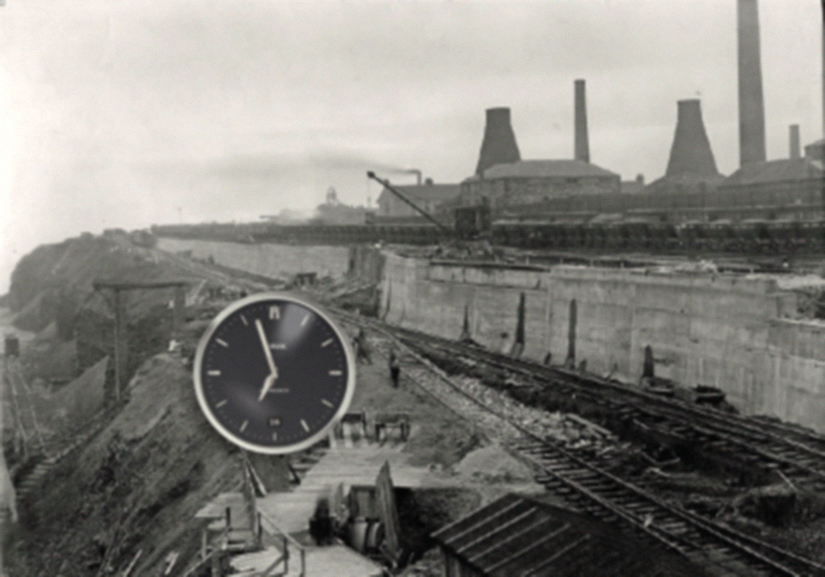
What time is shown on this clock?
6:57
